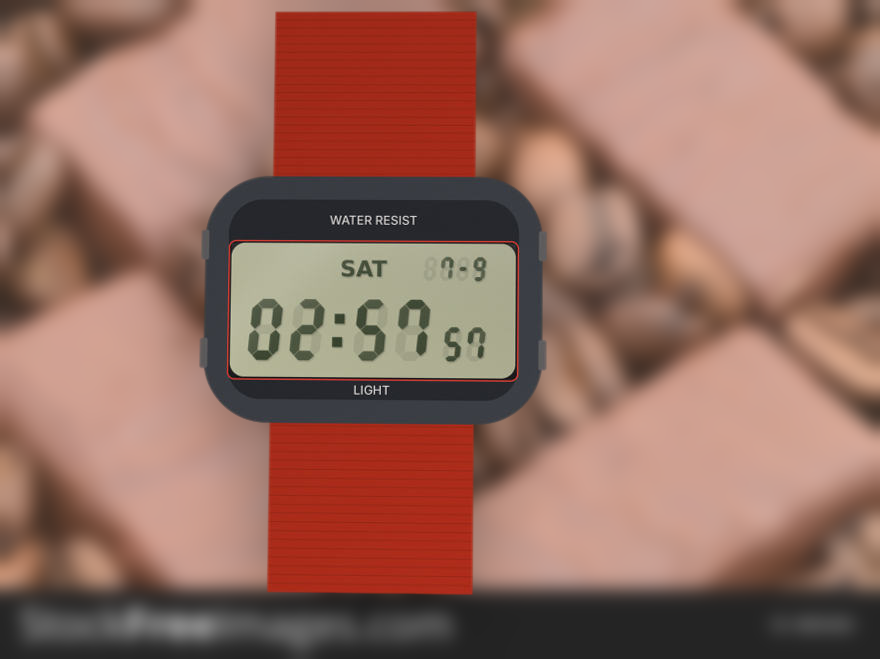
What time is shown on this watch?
2:57:57
